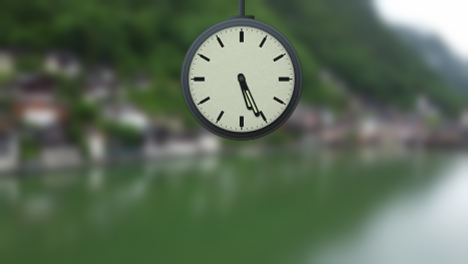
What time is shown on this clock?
5:26
